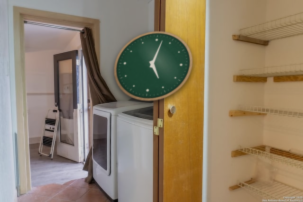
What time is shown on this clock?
5:02
